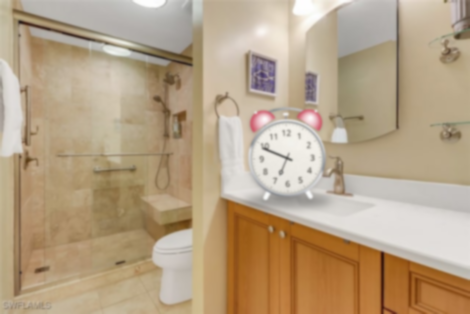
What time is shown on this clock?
6:49
